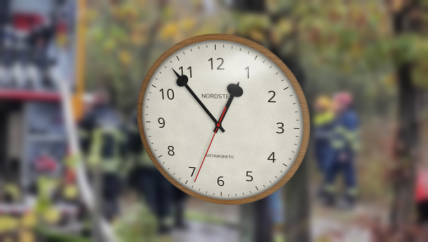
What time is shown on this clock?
12:53:34
